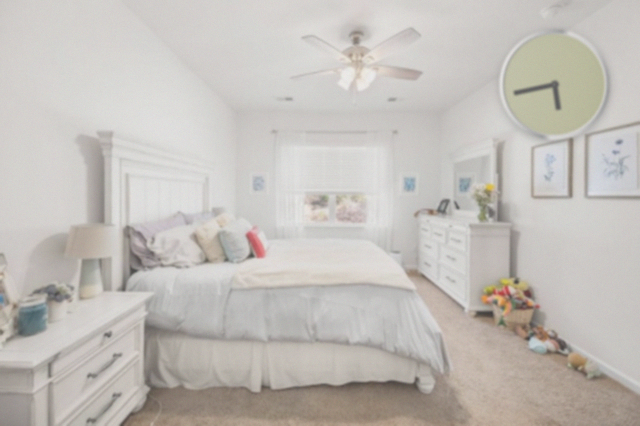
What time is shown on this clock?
5:43
